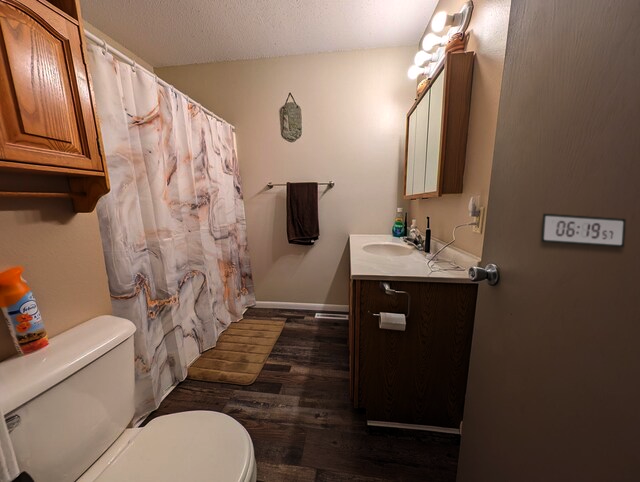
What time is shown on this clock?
6:19
